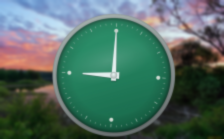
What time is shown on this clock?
9:00
